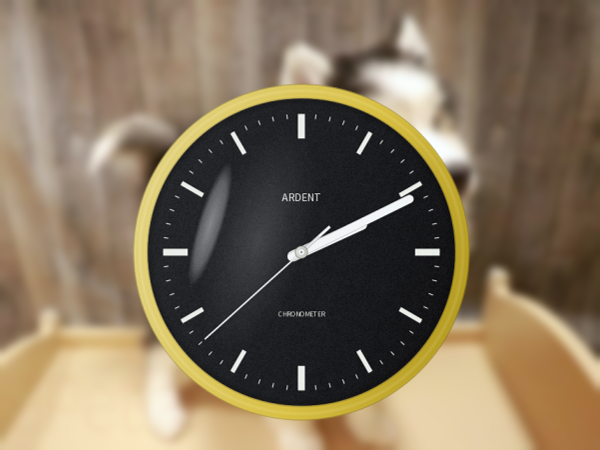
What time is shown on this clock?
2:10:38
